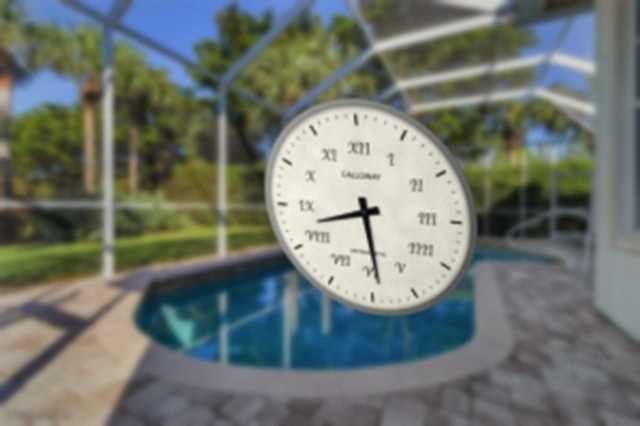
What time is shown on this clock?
8:29
